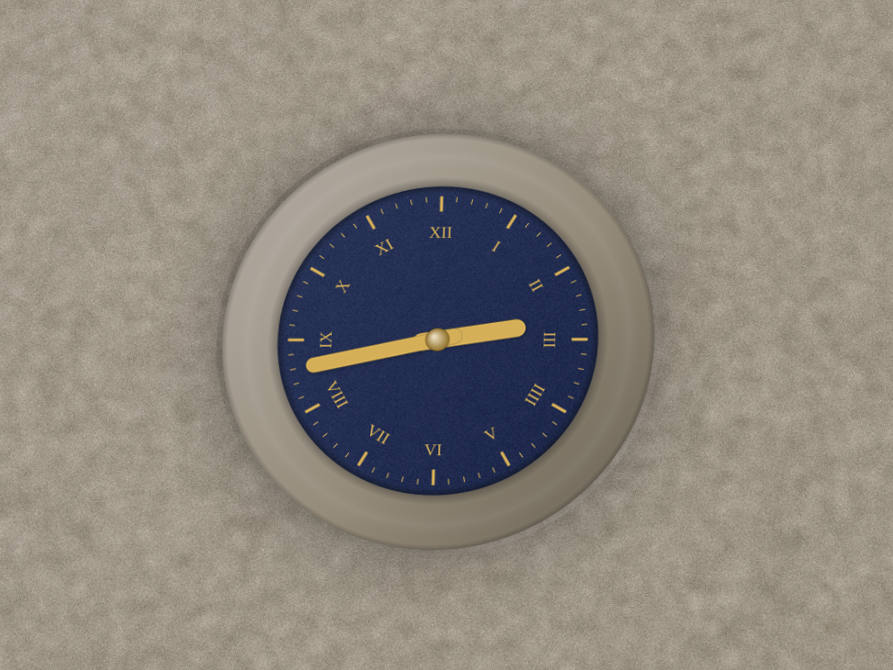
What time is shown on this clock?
2:43
